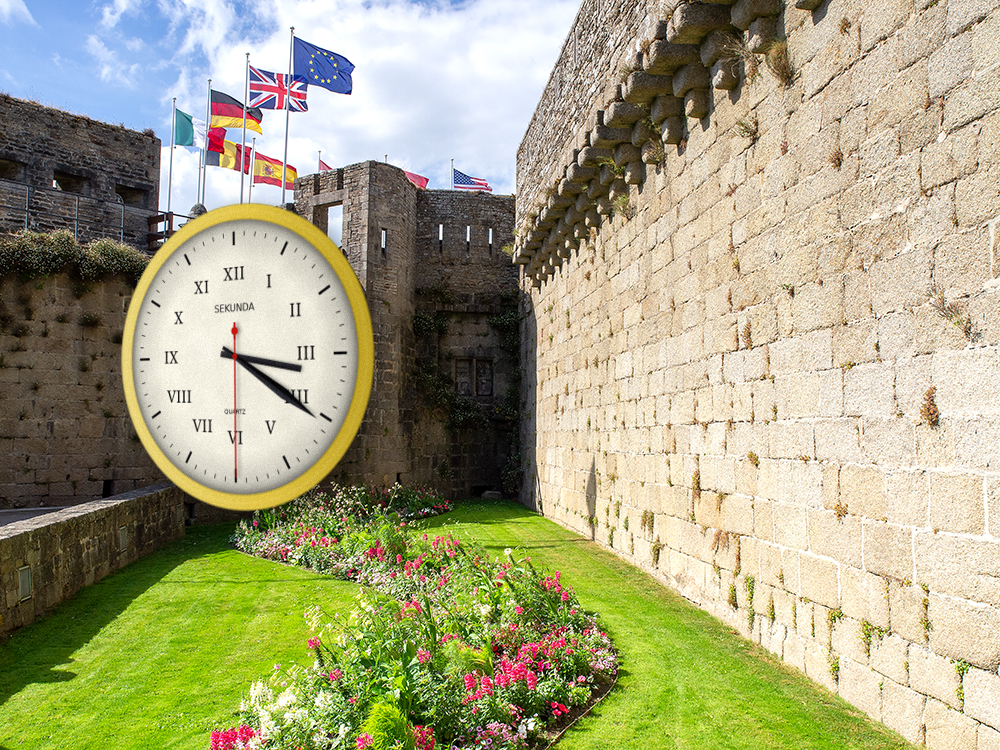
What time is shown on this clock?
3:20:30
